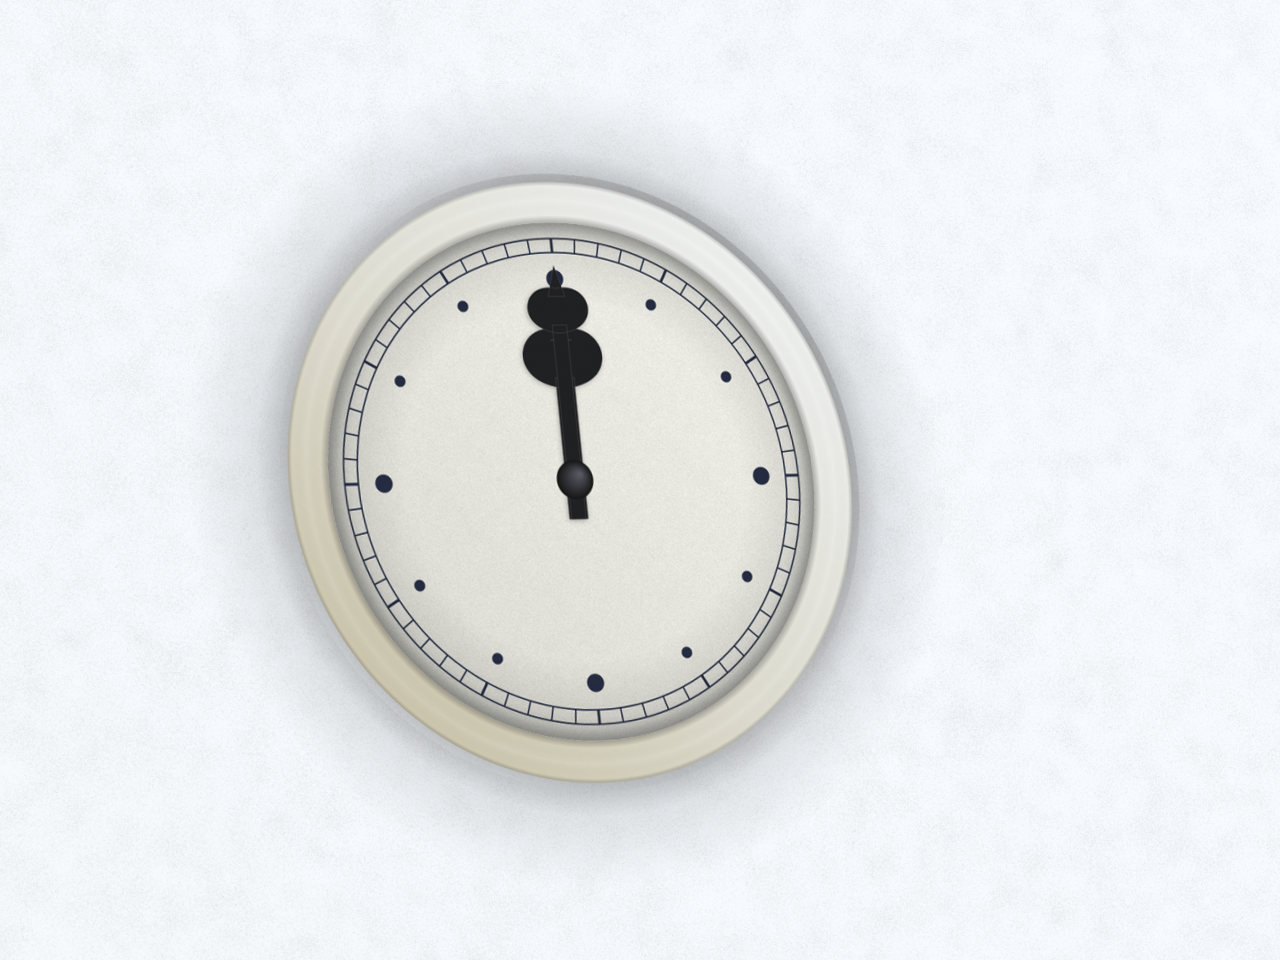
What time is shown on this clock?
12:00
